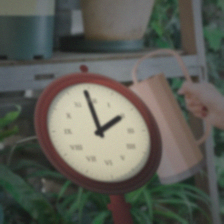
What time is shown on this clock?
1:59
